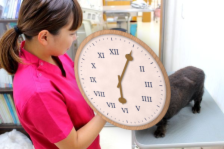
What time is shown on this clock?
6:05
